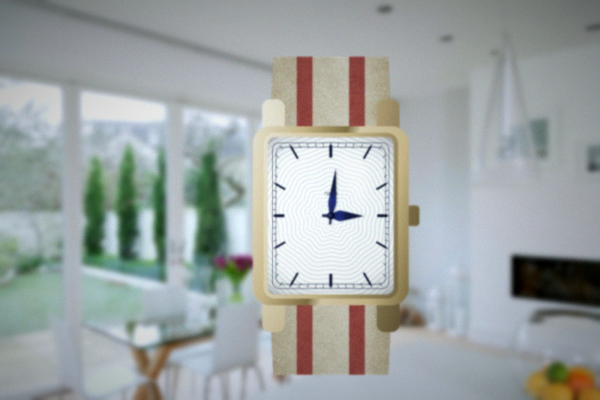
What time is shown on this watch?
3:01
